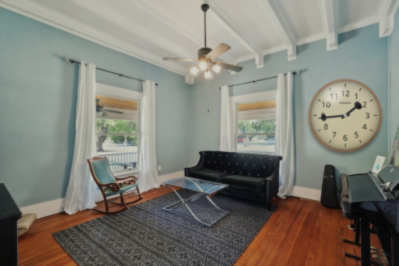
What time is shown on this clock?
1:44
